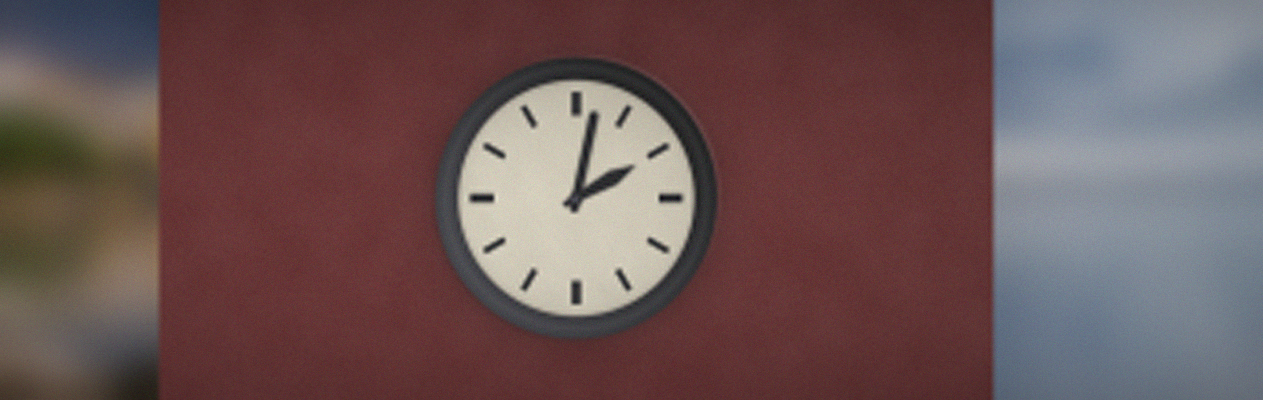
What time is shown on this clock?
2:02
